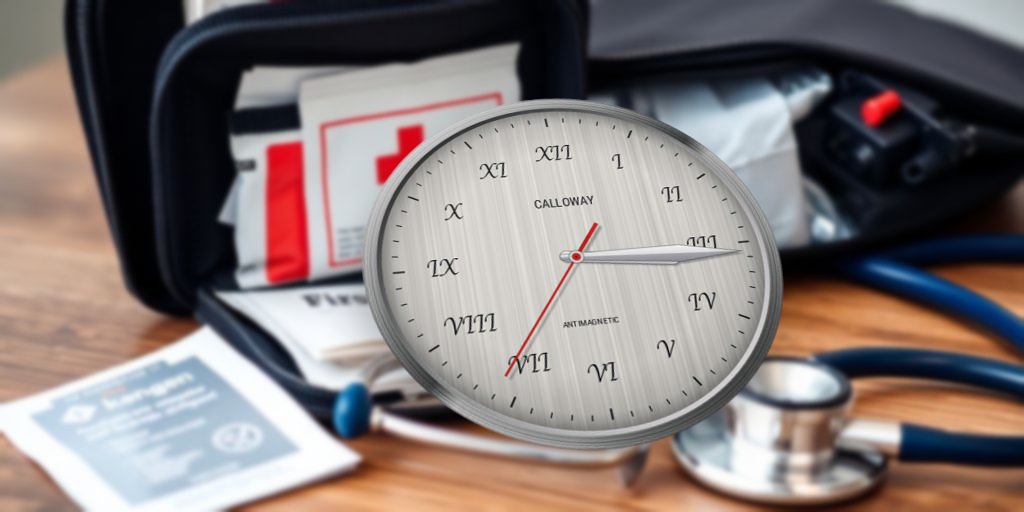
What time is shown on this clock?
3:15:36
